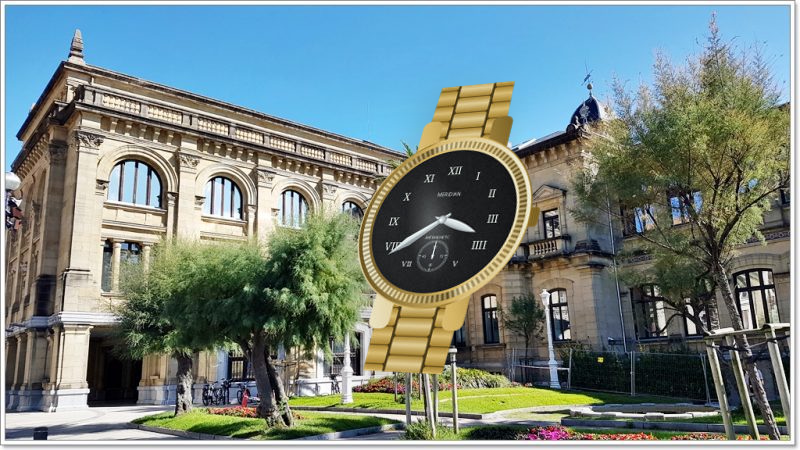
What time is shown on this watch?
3:39
